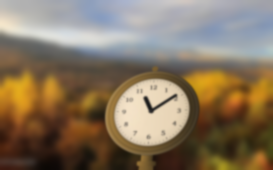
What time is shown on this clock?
11:09
